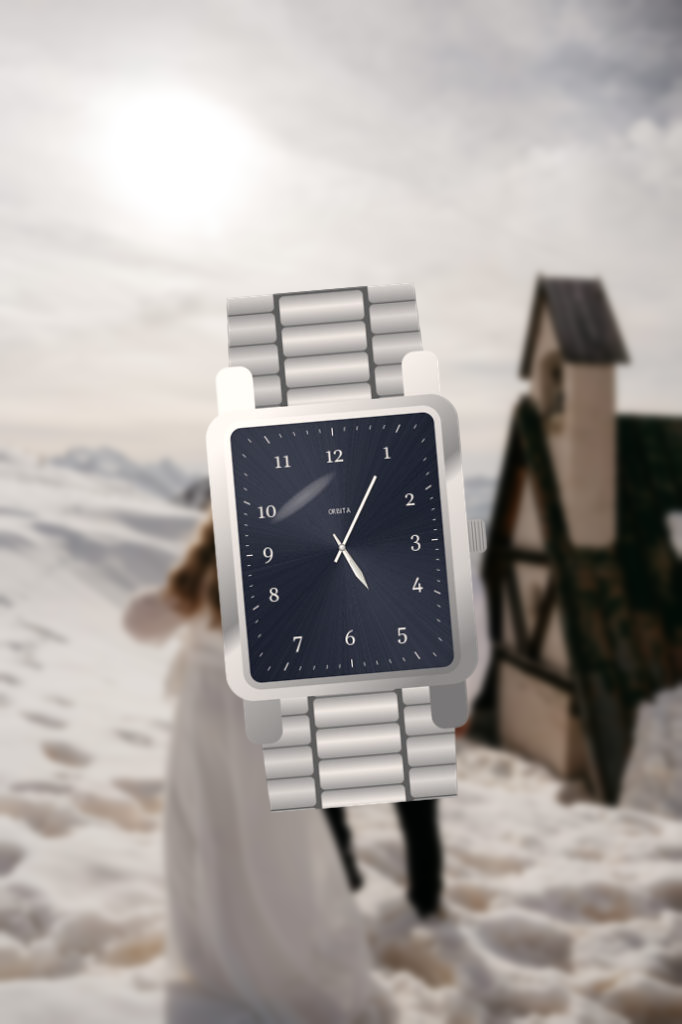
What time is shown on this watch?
5:05
